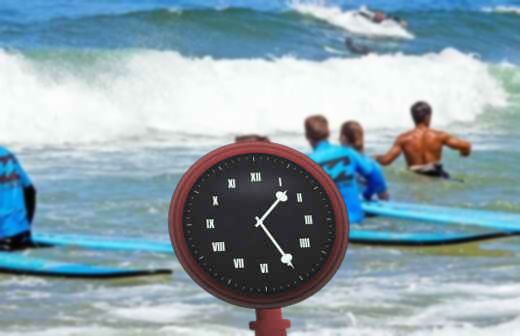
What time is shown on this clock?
1:25
